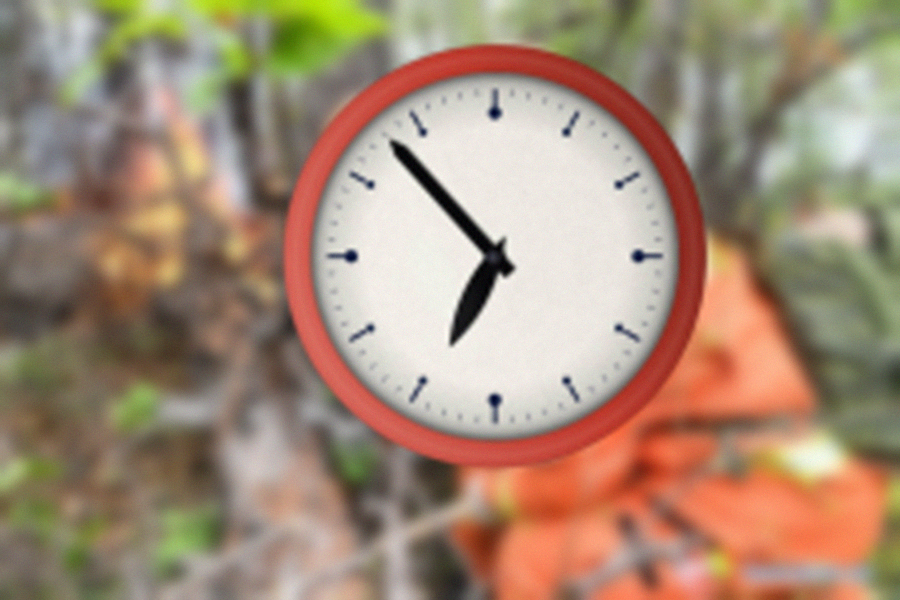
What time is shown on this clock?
6:53
